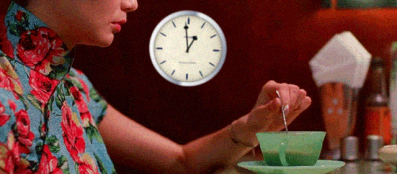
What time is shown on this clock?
12:59
